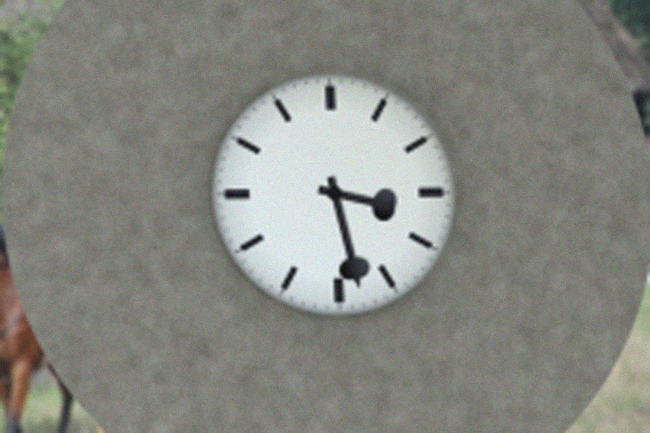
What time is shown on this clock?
3:28
